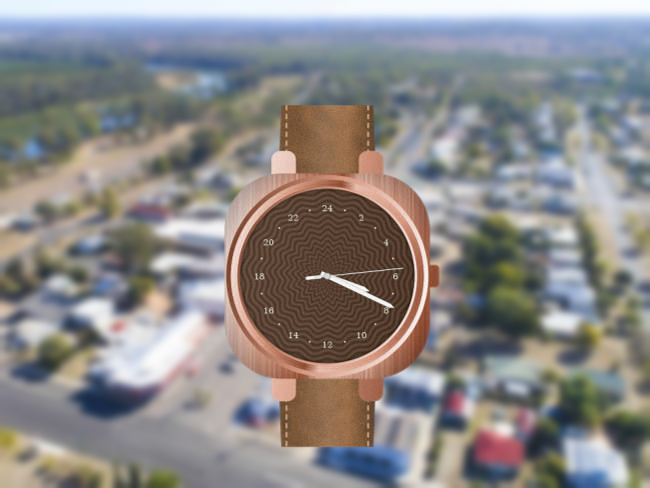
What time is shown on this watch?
7:19:14
